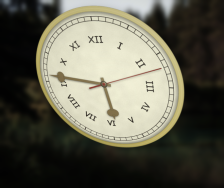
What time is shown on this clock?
5:46:12
